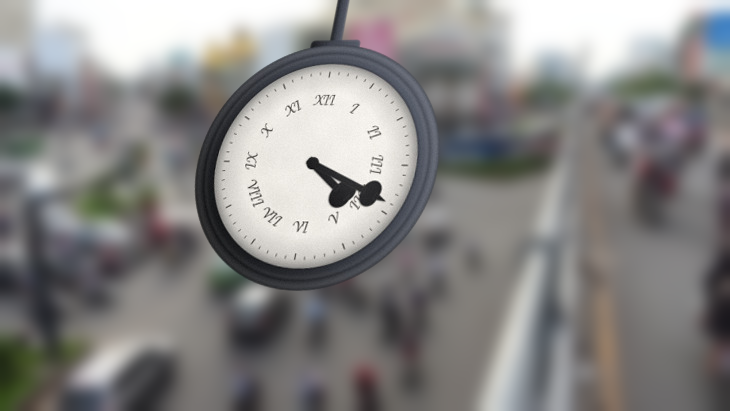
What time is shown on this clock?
4:19
